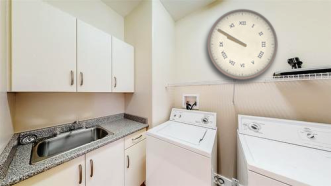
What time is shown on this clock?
9:50
